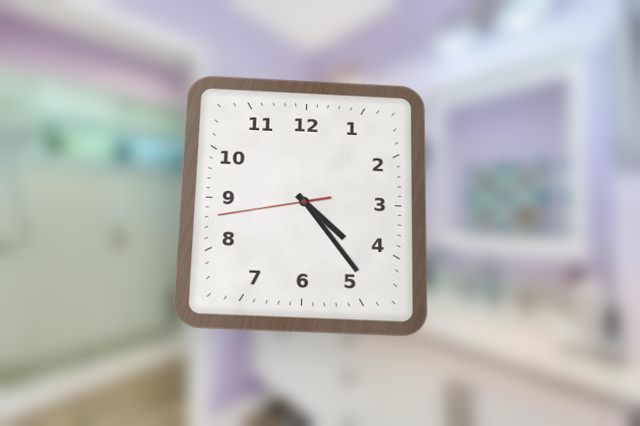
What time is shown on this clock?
4:23:43
